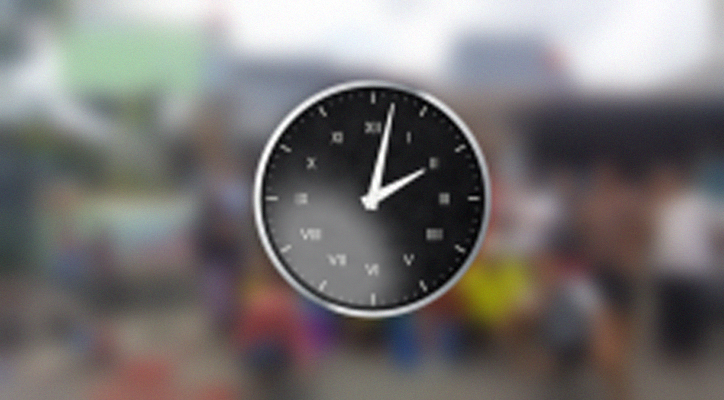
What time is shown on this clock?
2:02
